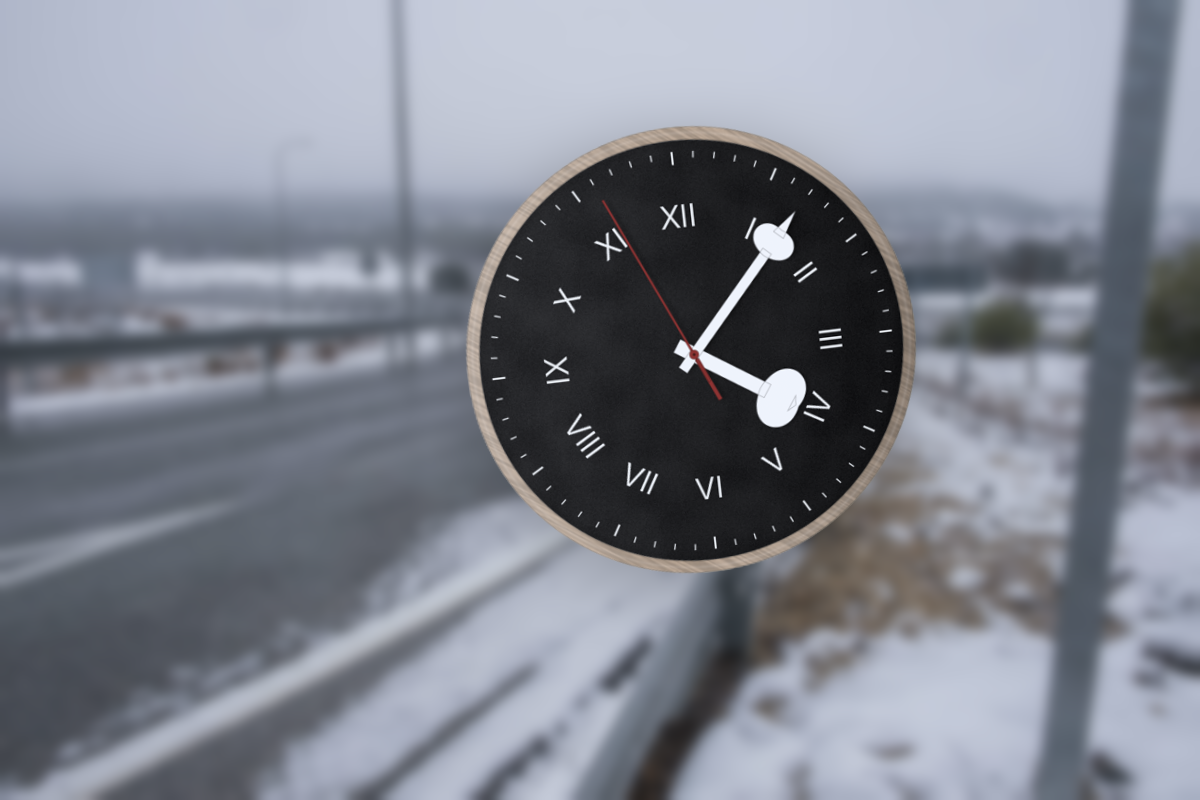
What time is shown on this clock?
4:06:56
